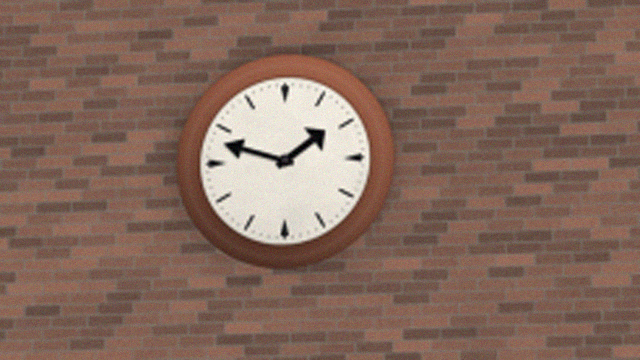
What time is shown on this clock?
1:48
